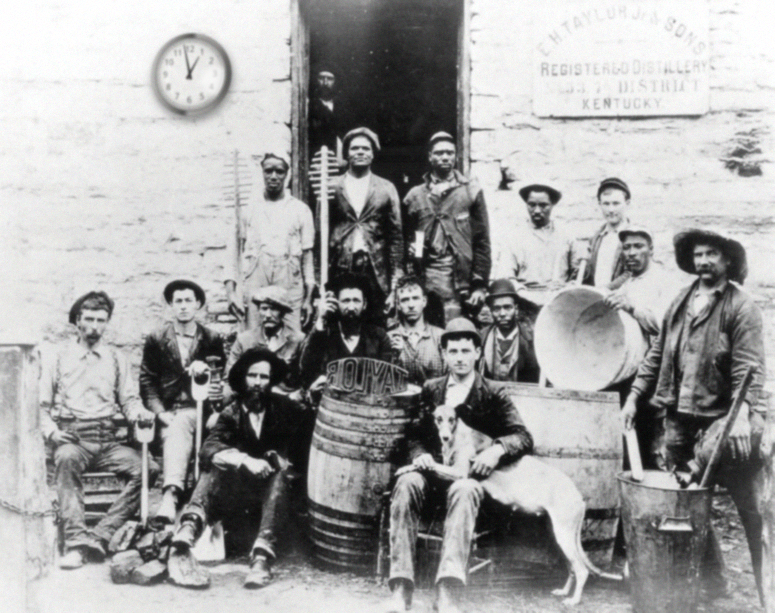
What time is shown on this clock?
12:58
